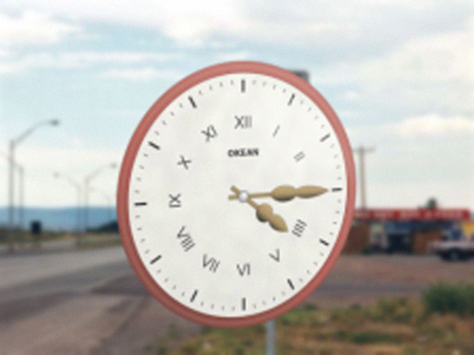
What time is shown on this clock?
4:15
